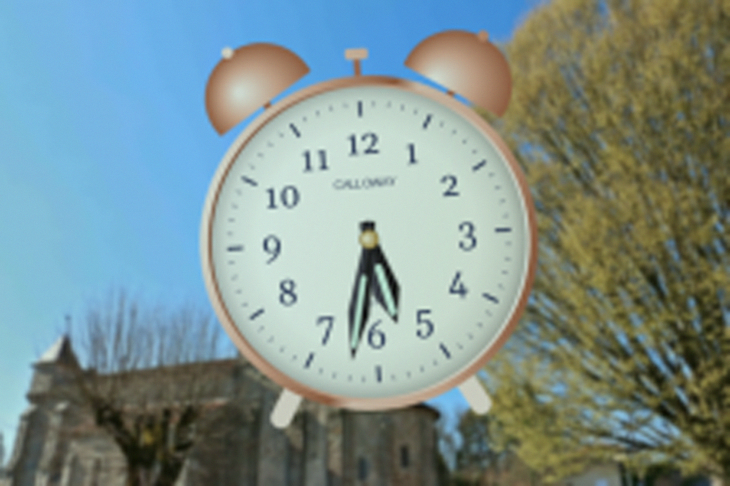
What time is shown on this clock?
5:32
